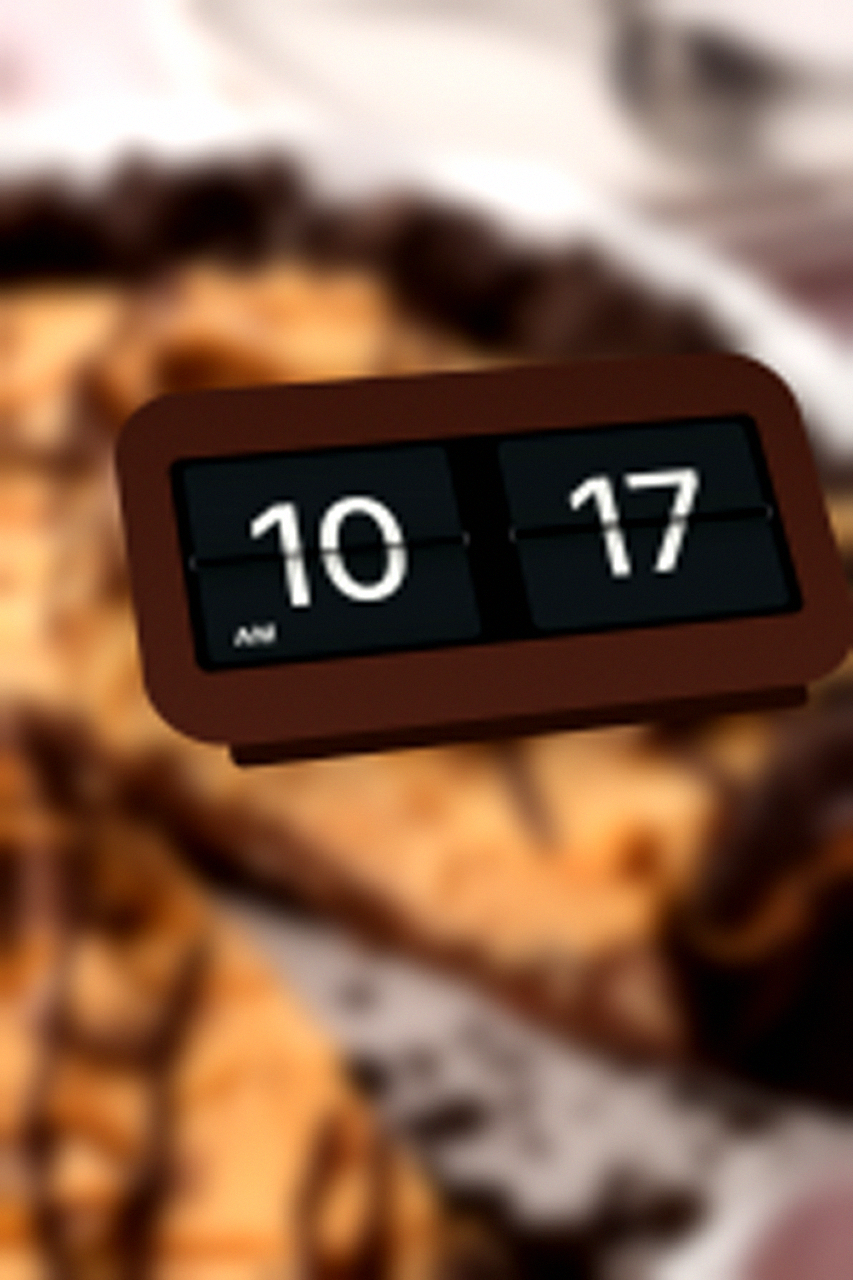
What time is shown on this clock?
10:17
